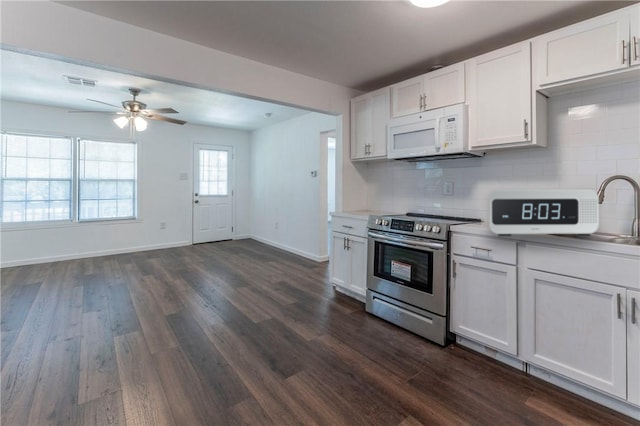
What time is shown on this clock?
8:03
